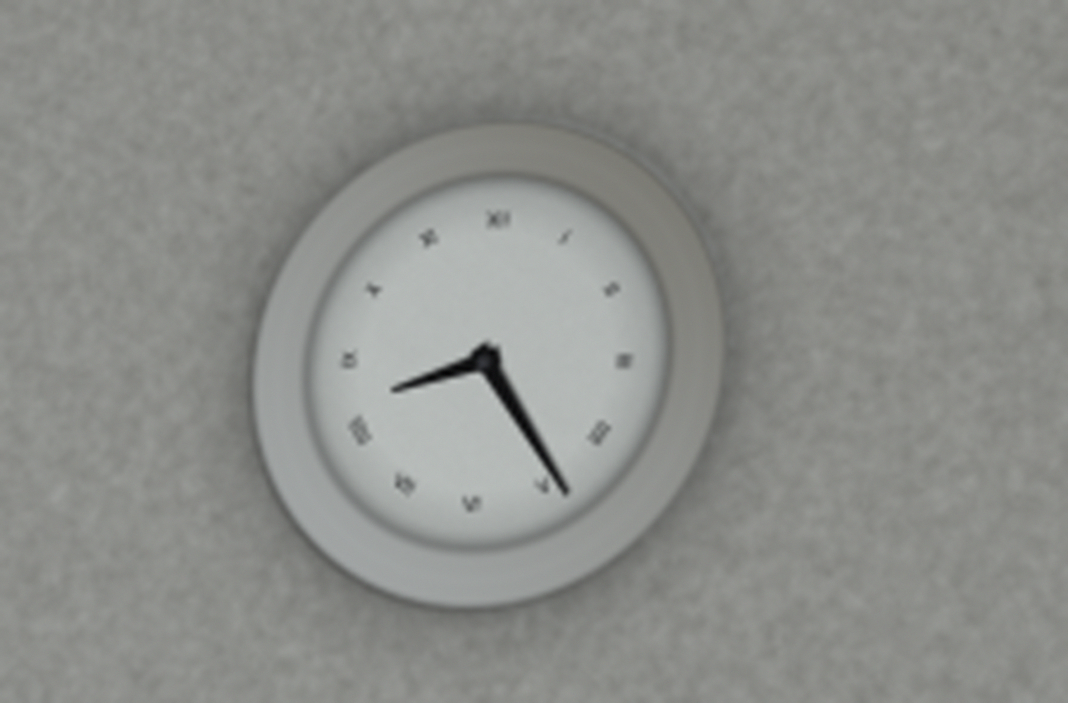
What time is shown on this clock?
8:24
